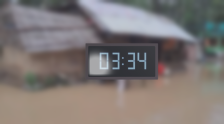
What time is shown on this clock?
3:34
